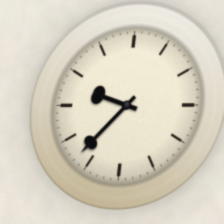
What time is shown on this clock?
9:37
